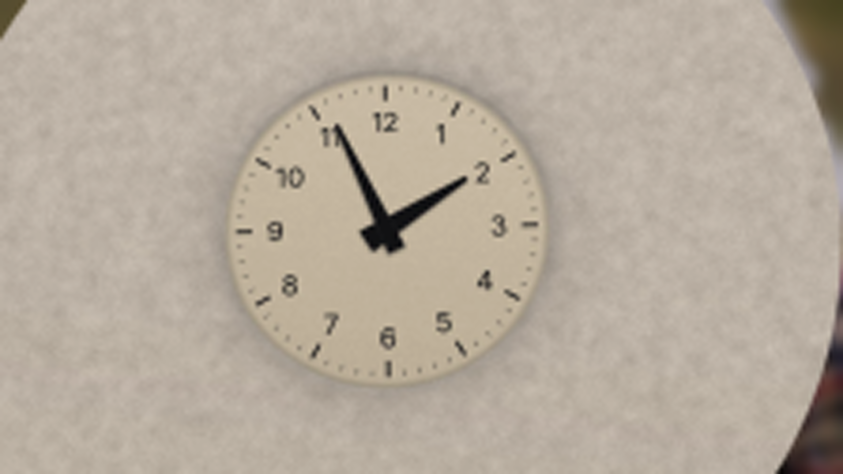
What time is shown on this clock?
1:56
